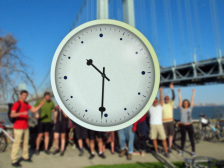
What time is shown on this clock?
10:31
